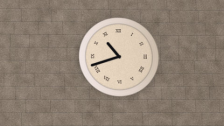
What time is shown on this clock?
10:42
